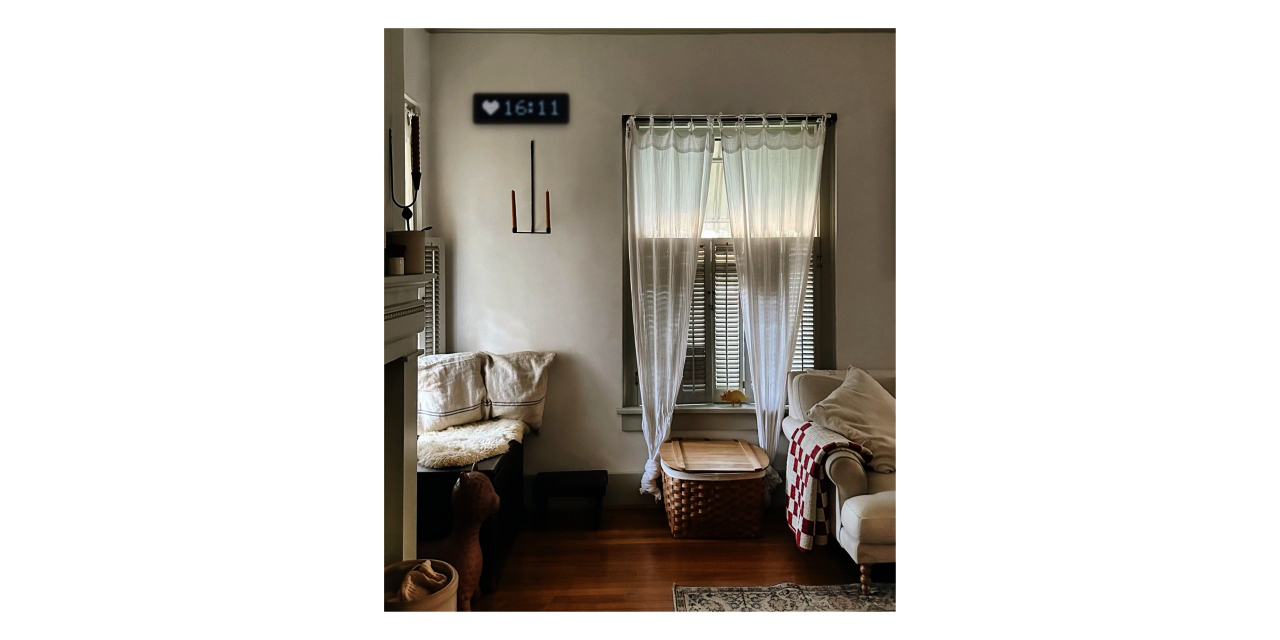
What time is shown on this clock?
16:11
